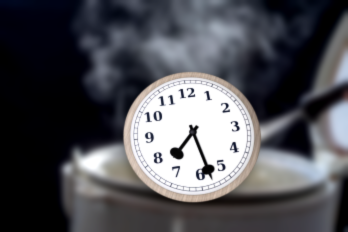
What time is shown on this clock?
7:28
